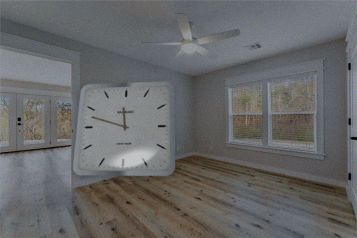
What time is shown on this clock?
11:48
